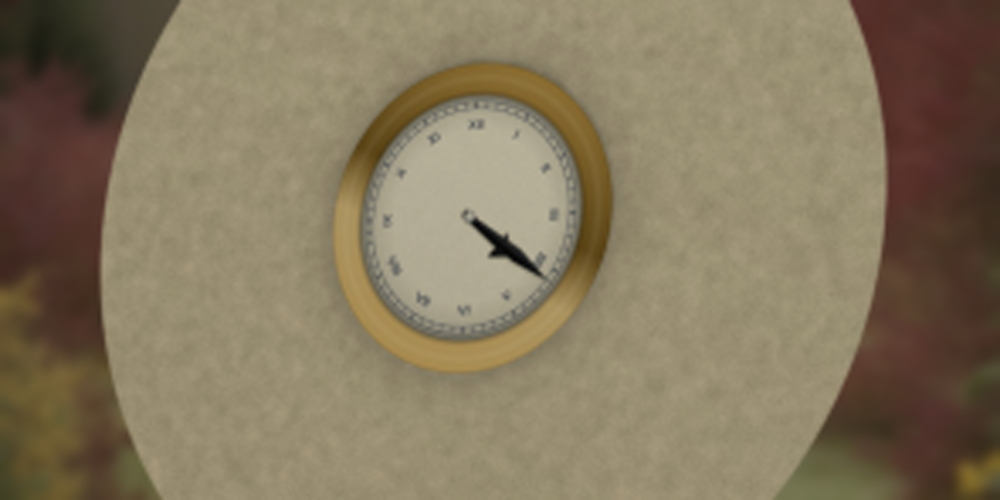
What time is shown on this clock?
4:21
